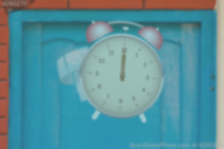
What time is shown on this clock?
12:00
